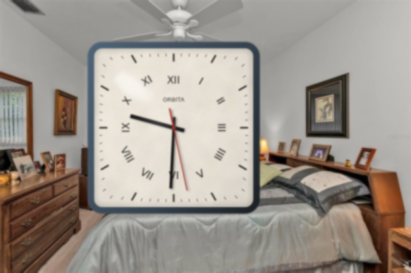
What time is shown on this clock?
9:30:28
